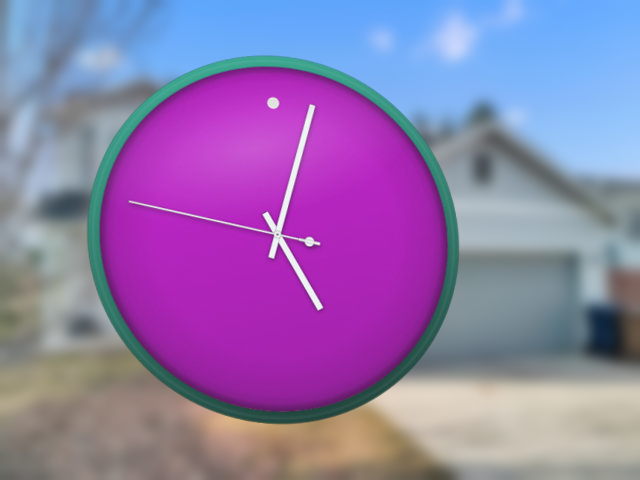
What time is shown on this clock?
5:02:47
